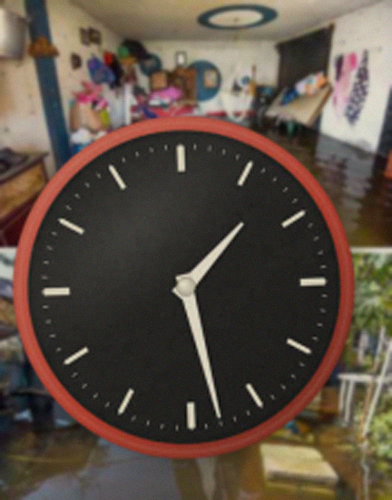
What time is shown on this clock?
1:28
